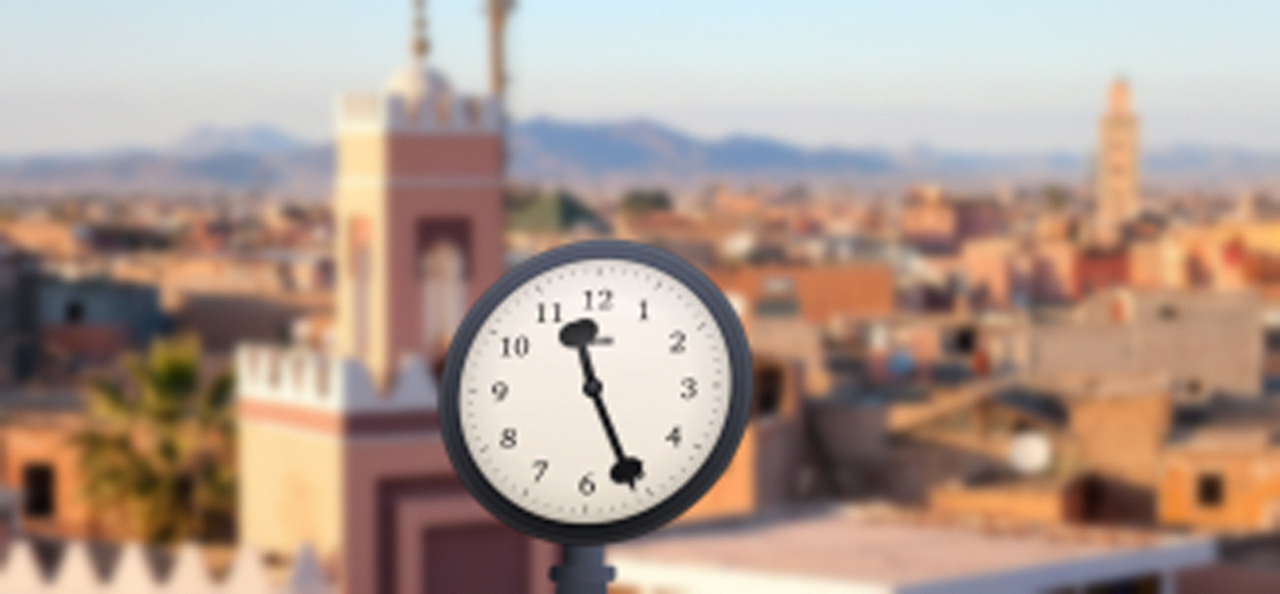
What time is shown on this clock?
11:26
